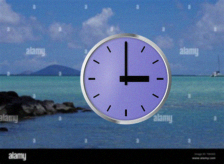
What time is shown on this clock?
3:00
